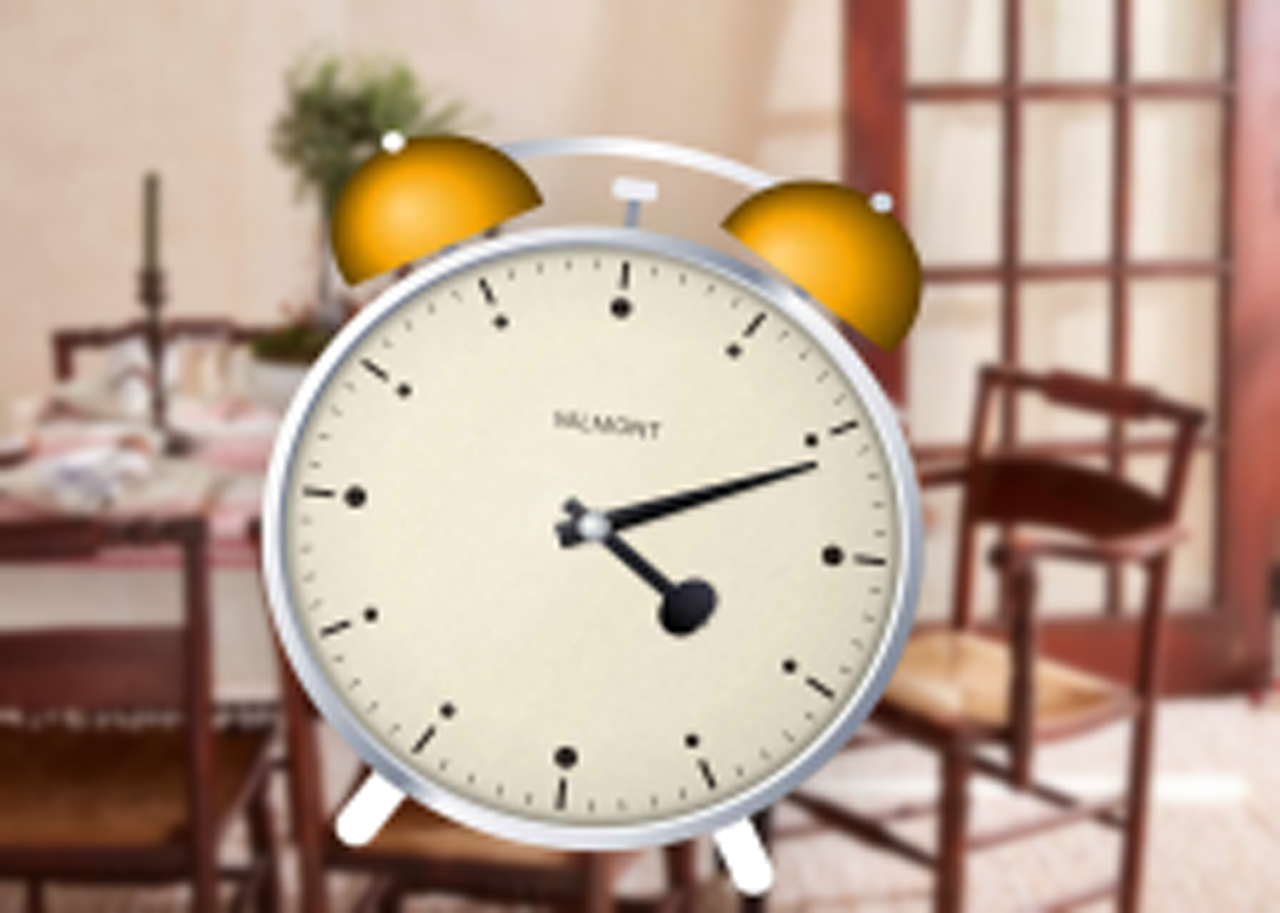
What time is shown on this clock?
4:11
